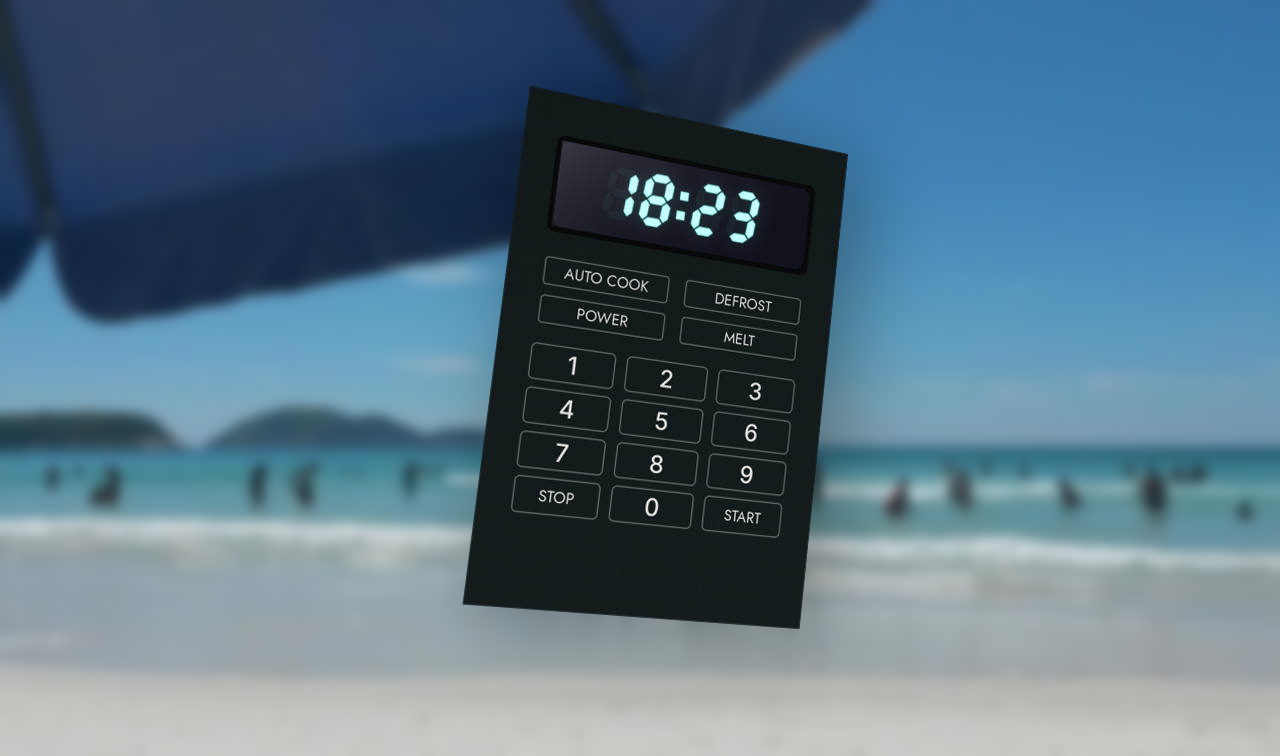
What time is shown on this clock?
18:23
